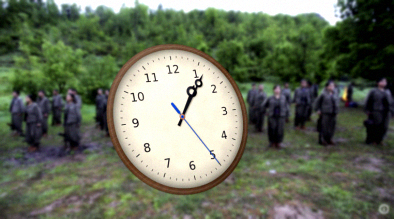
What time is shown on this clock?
1:06:25
